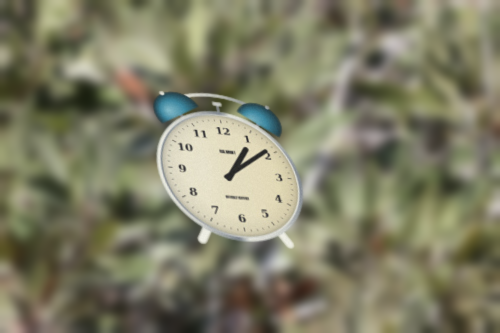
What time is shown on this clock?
1:09
